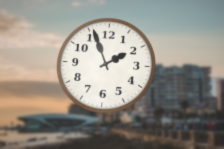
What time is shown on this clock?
1:56
